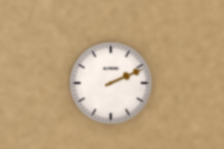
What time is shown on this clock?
2:11
